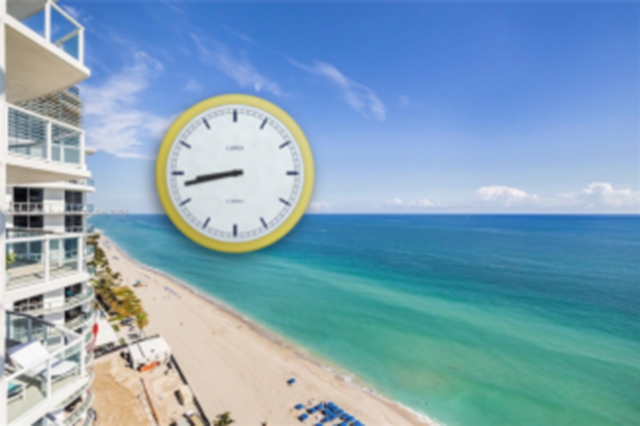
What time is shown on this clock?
8:43
